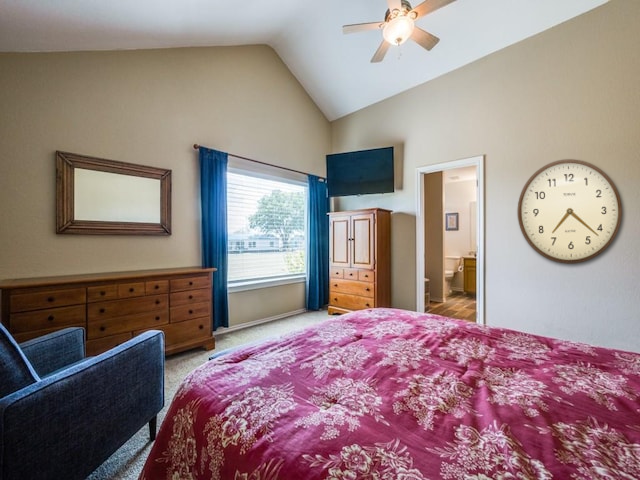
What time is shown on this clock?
7:22
